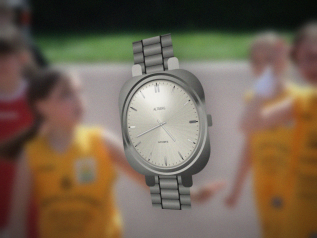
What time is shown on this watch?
4:42
